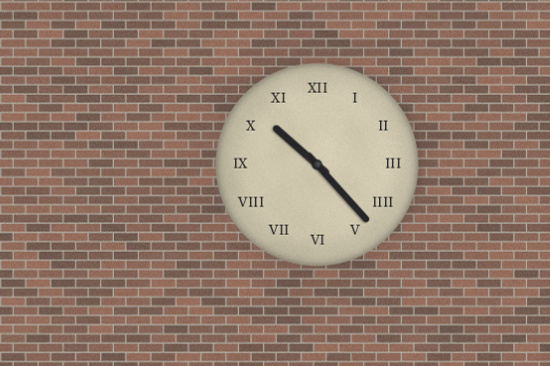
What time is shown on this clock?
10:23
